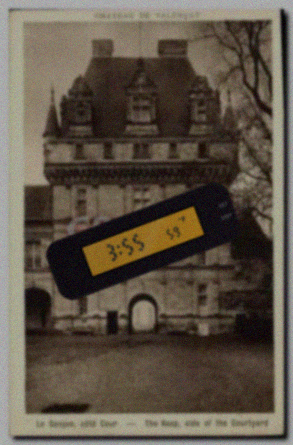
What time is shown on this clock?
3:55
